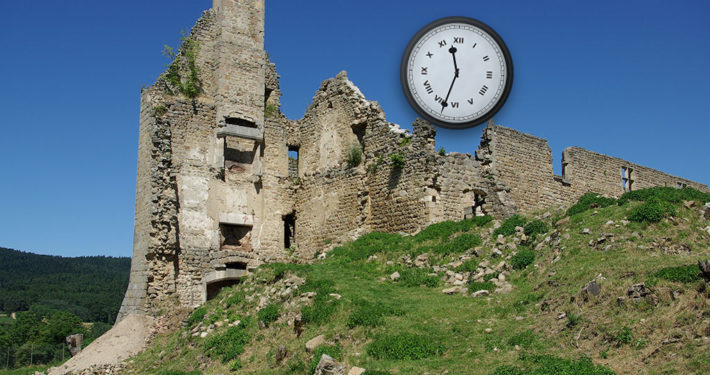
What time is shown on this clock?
11:33
